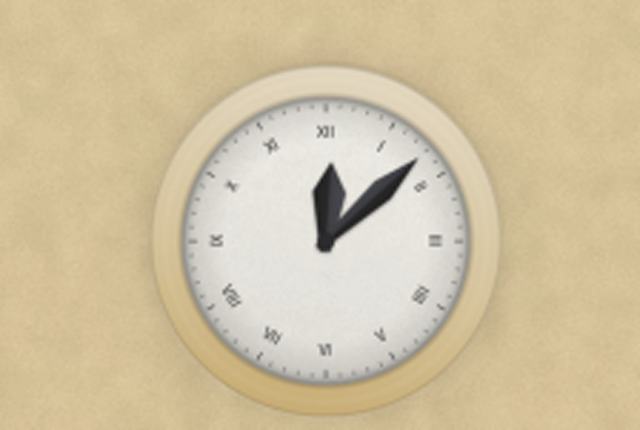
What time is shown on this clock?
12:08
